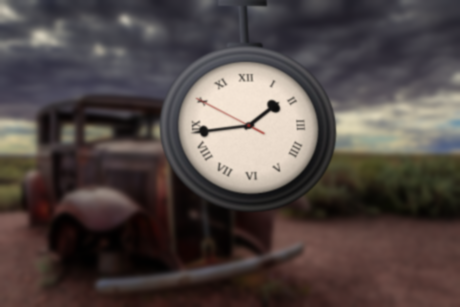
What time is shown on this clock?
1:43:50
